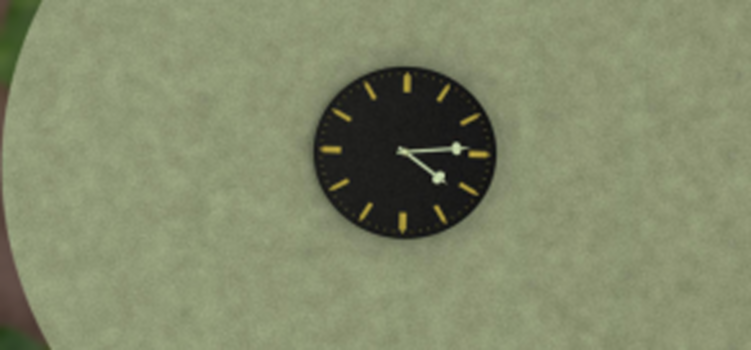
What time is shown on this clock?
4:14
